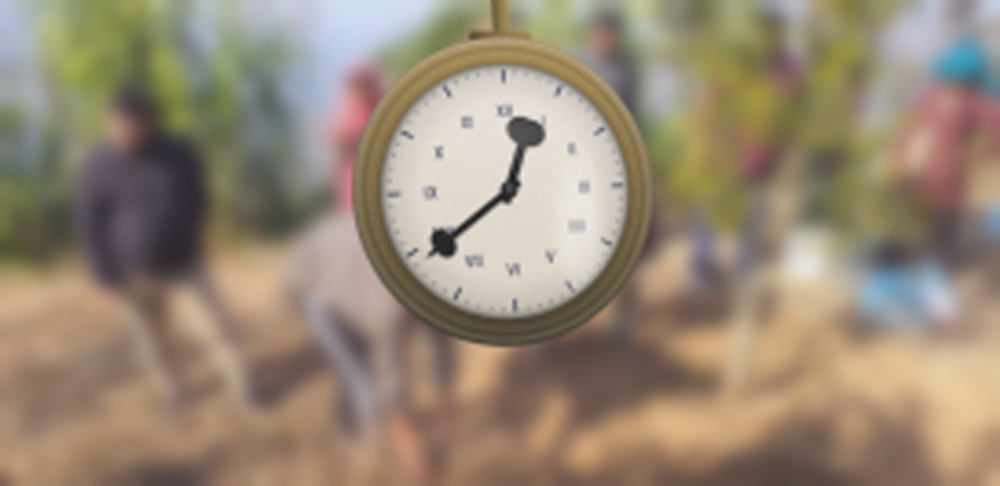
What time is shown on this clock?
12:39
